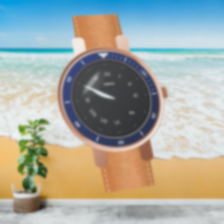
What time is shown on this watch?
9:50
